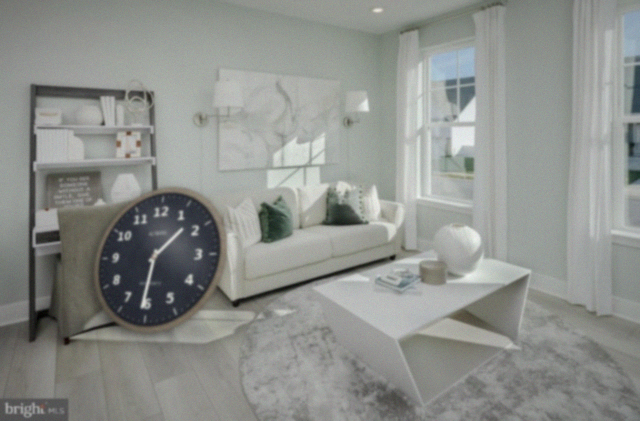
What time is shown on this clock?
1:31
